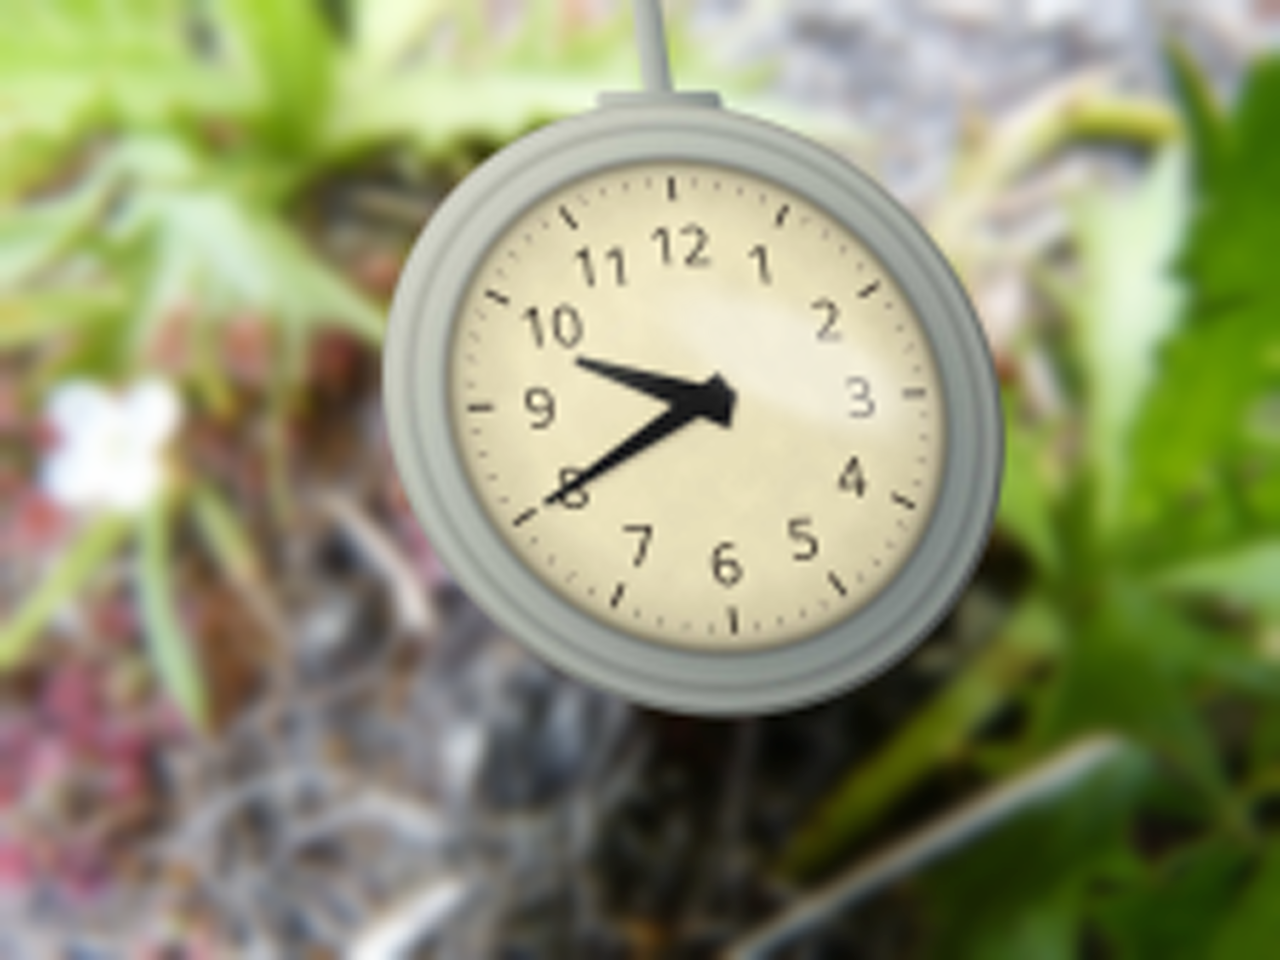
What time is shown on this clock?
9:40
